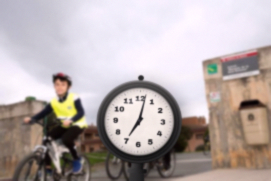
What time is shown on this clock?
7:02
